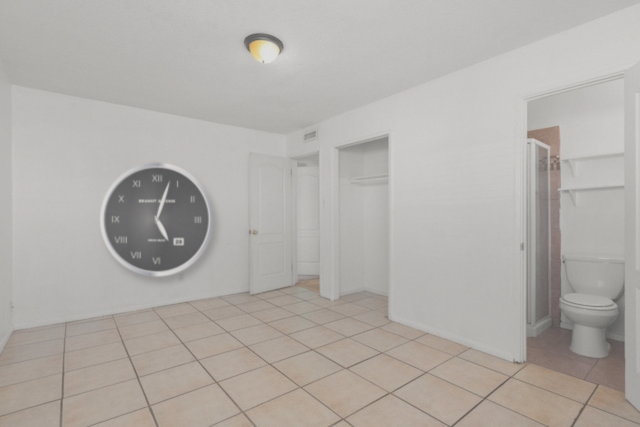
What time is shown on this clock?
5:03
